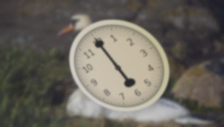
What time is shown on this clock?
6:00
